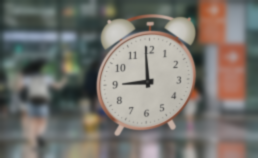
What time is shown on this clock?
8:59
